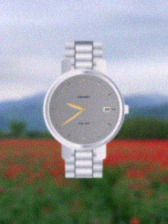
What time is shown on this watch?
9:39
